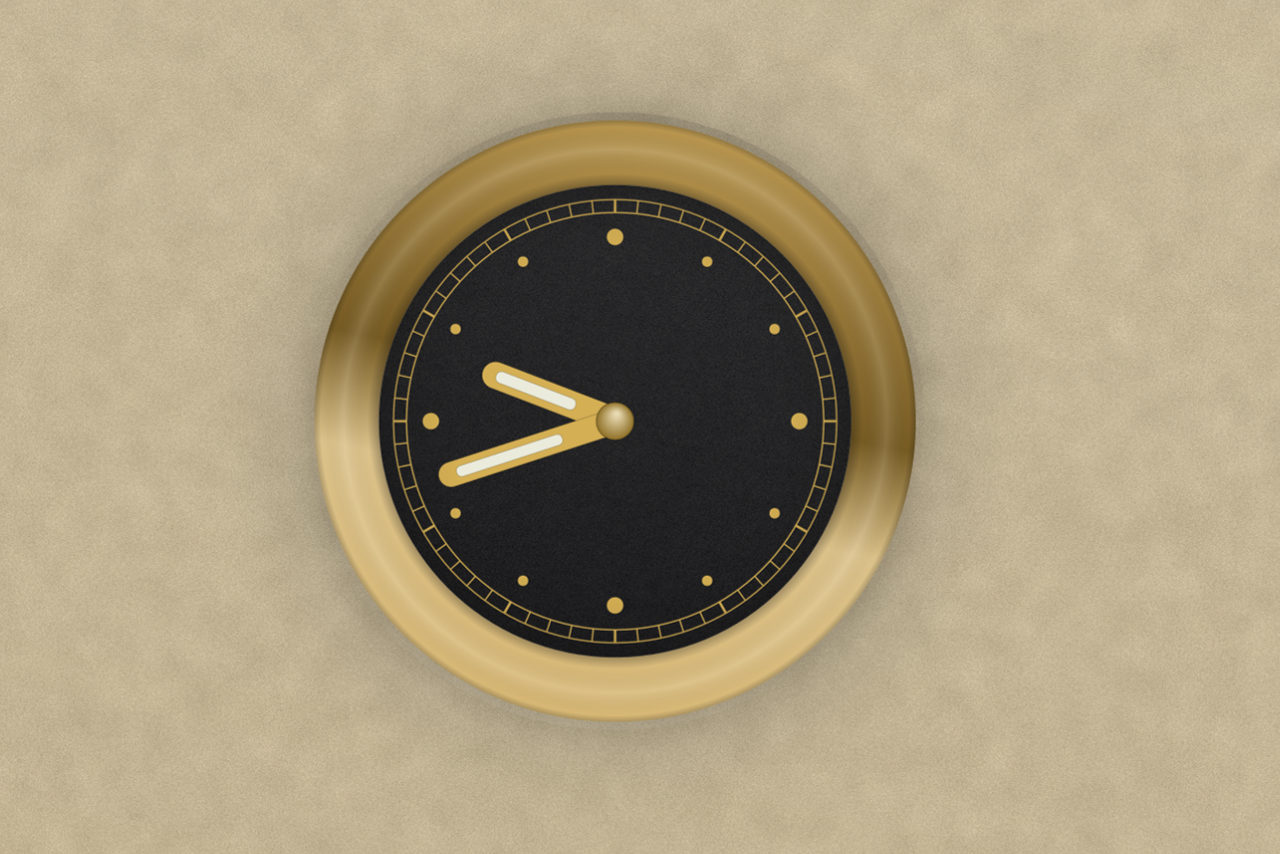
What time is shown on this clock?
9:42
